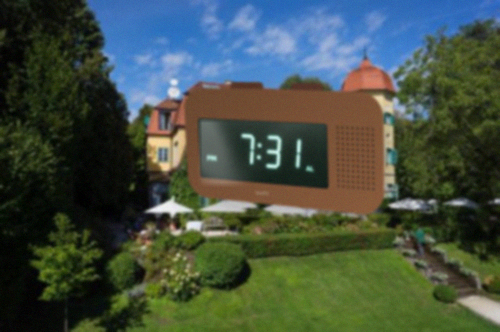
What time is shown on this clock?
7:31
